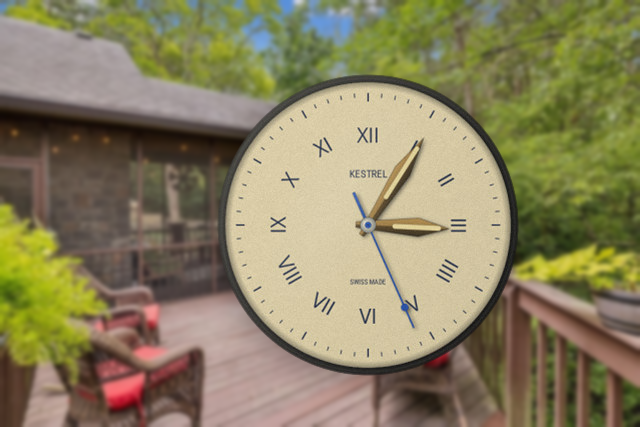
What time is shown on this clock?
3:05:26
